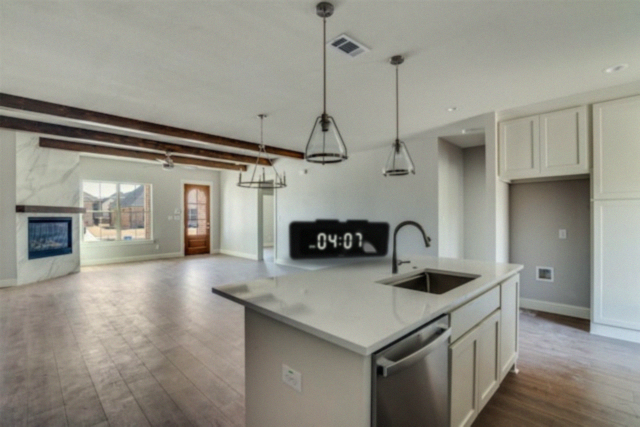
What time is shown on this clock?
4:07
